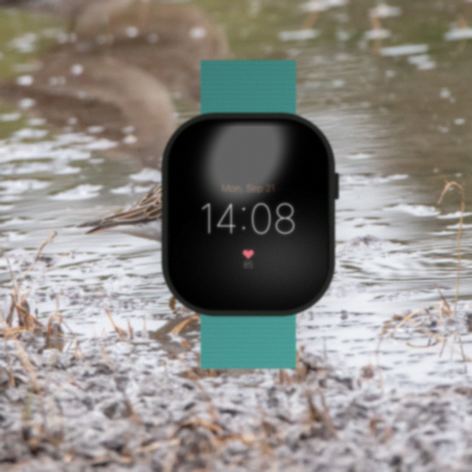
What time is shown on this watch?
14:08
